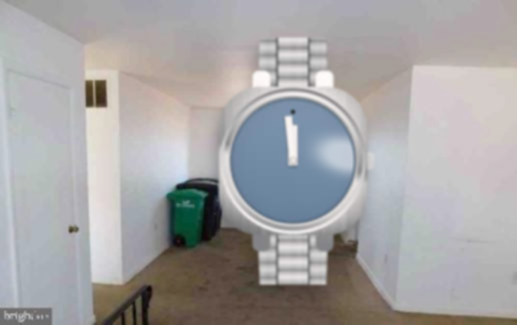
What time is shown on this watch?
11:59
